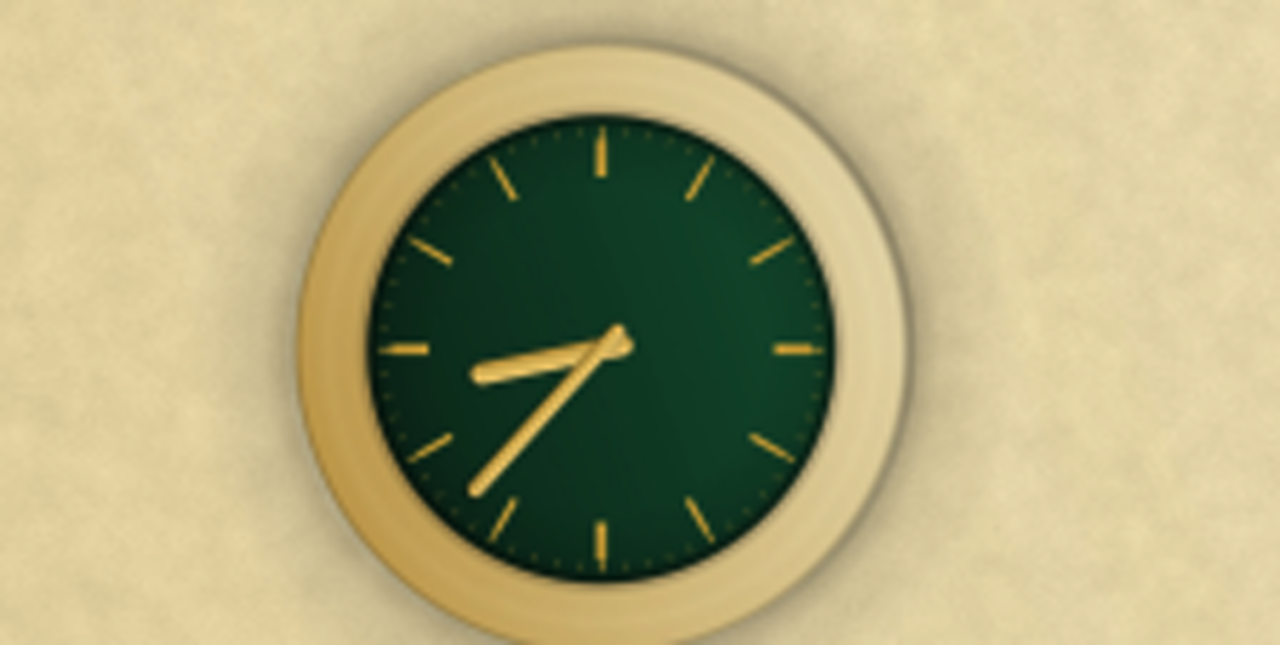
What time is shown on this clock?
8:37
